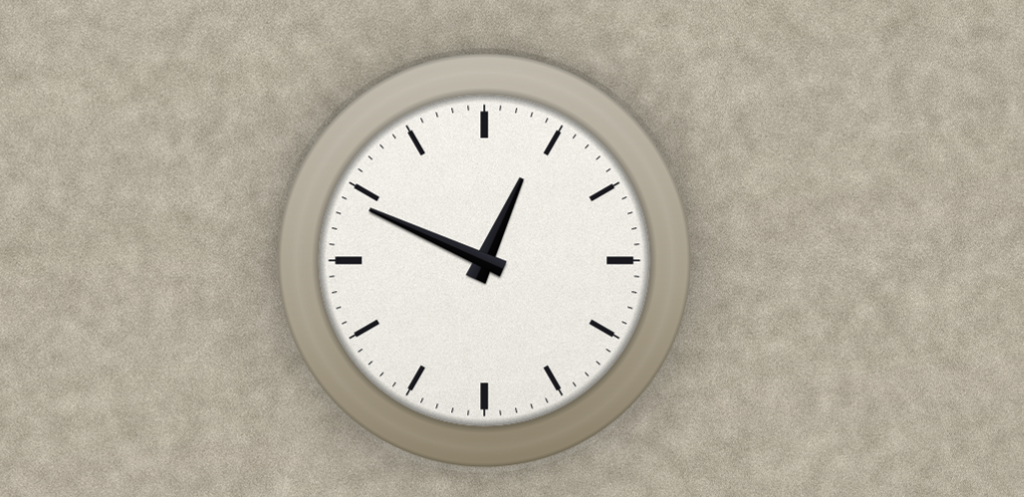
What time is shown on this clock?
12:49
